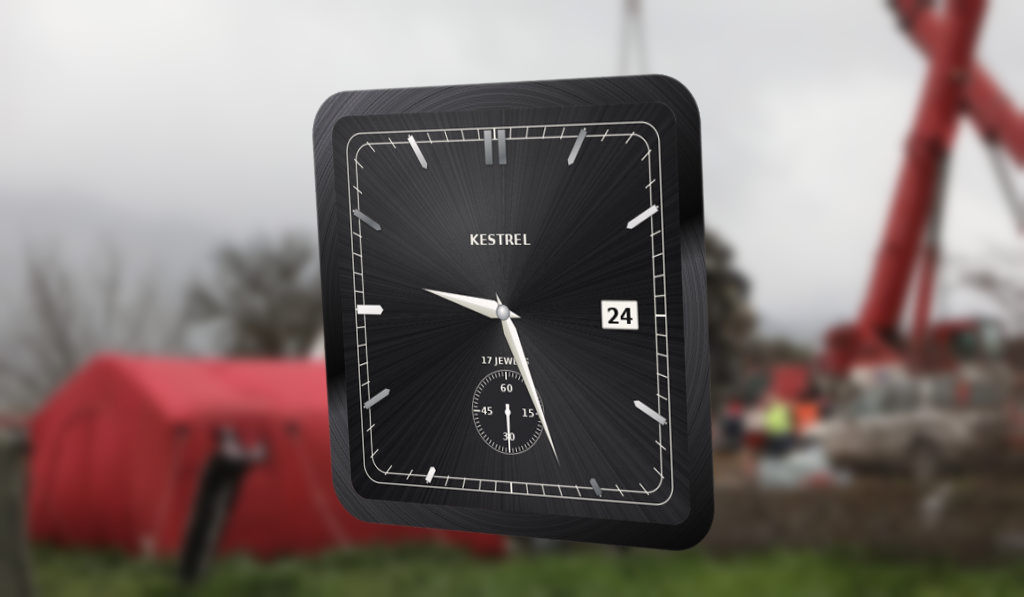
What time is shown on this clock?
9:26:30
